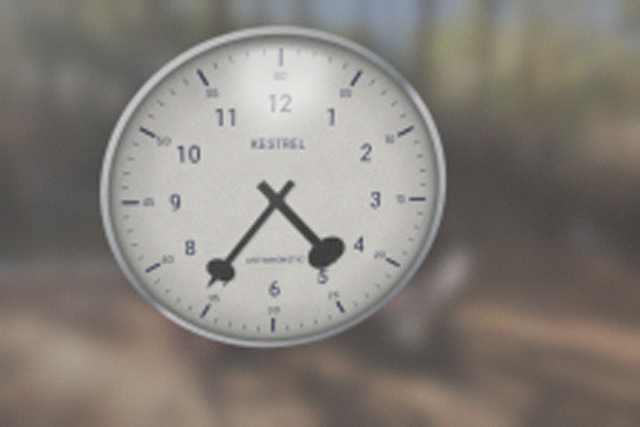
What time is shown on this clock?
4:36
